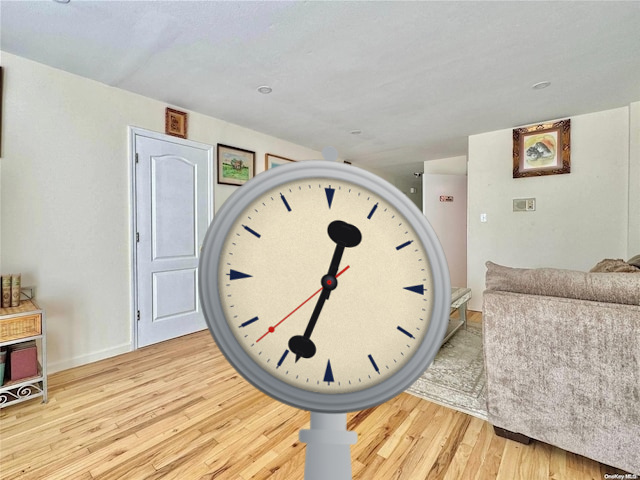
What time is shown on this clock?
12:33:38
